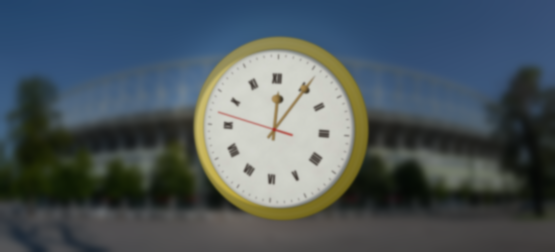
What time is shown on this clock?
12:05:47
